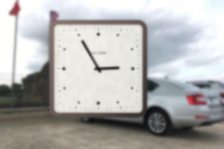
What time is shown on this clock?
2:55
